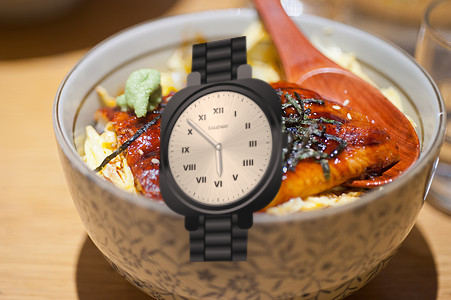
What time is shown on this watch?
5:52
